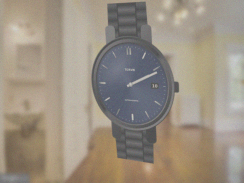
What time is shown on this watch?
2:11
